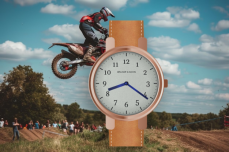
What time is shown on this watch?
8:21
